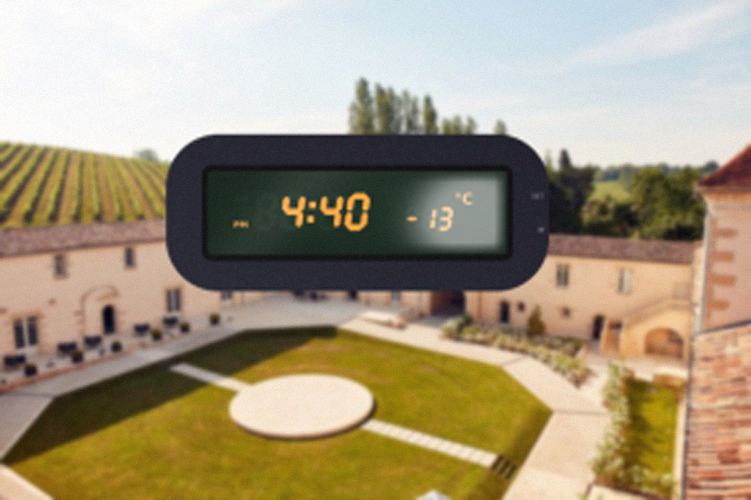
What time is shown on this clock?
4:40
